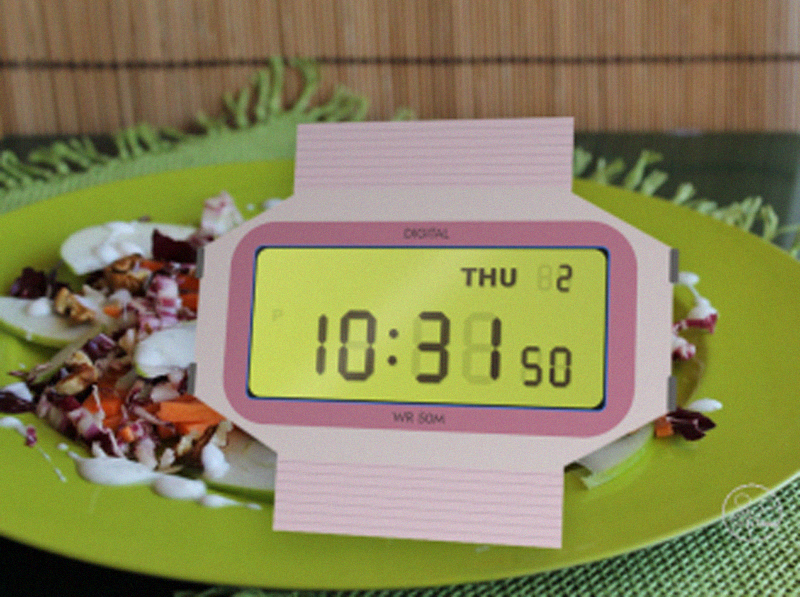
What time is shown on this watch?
10:31:50
